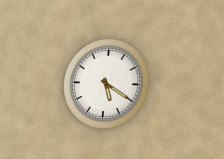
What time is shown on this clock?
5:20
